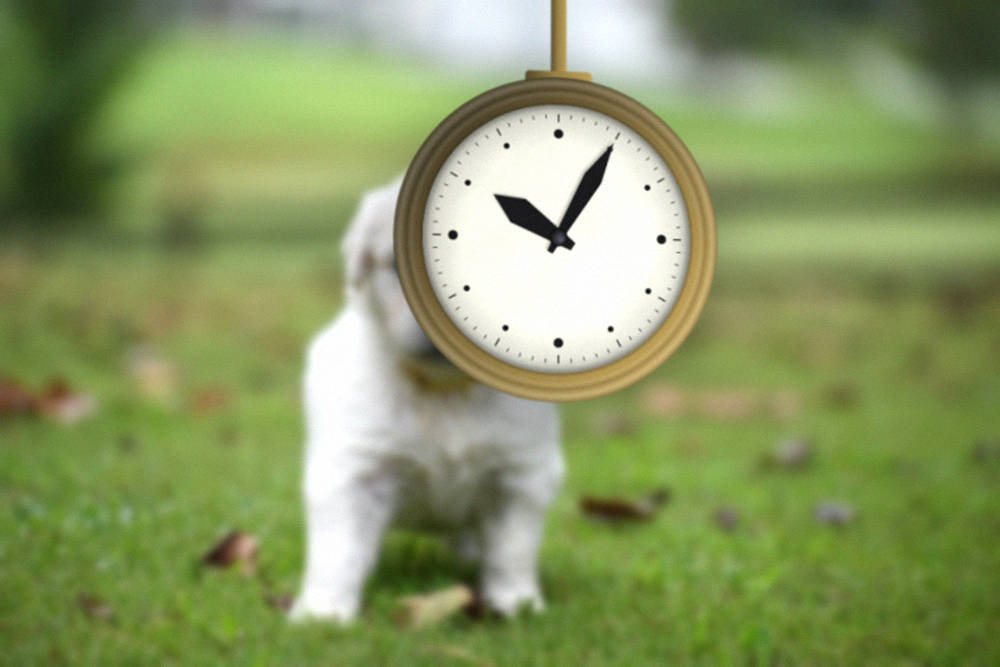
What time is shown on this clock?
10:05
